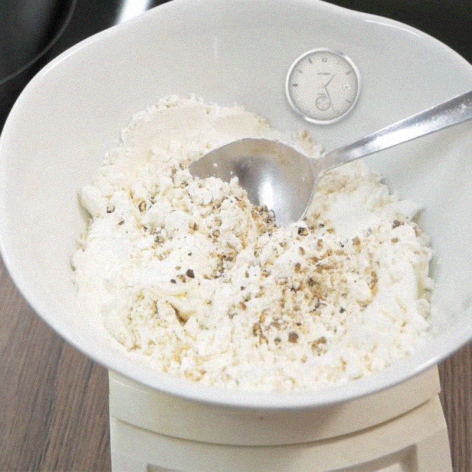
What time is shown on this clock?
1:26
